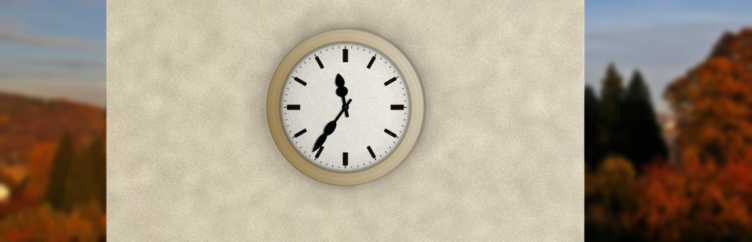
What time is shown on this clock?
11:36
